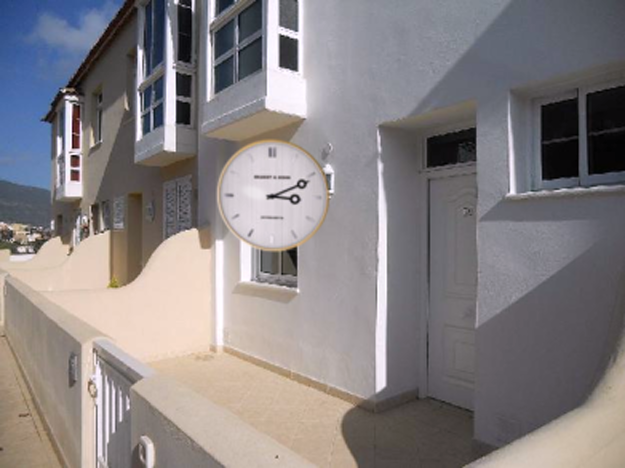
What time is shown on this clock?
3:11
